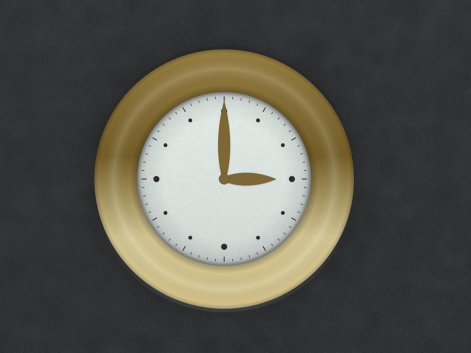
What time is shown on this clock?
3:00
